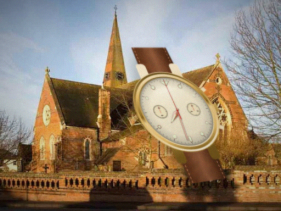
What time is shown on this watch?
7:31
